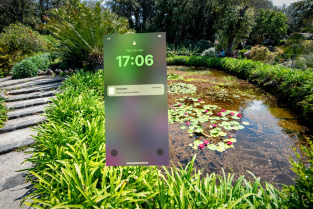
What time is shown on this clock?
17:06
